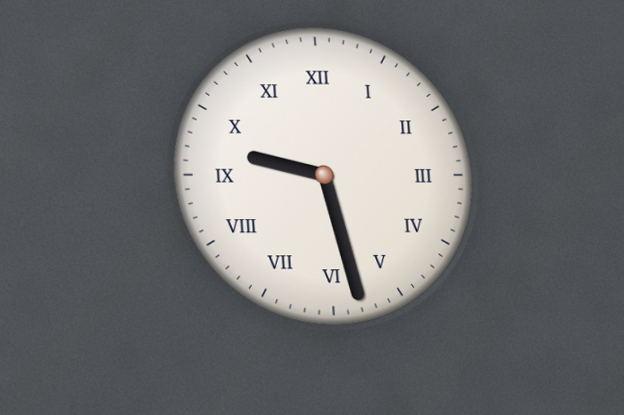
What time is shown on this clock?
9:28
